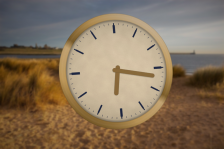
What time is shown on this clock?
6:17
